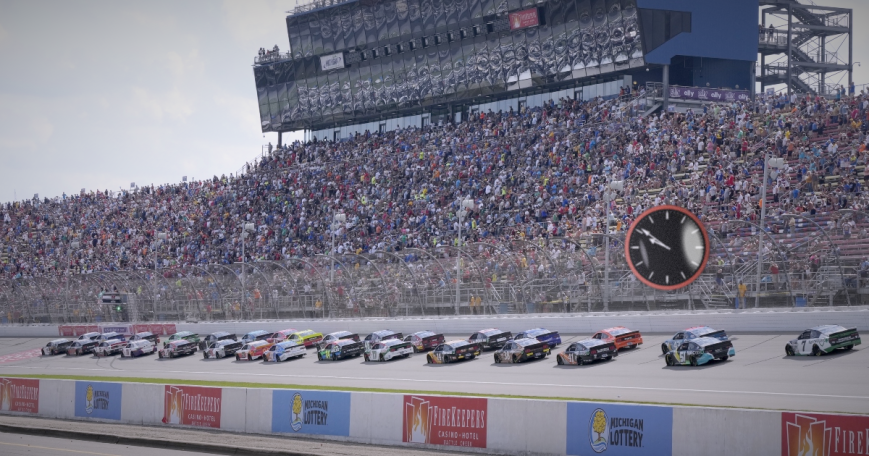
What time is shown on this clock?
9:51
